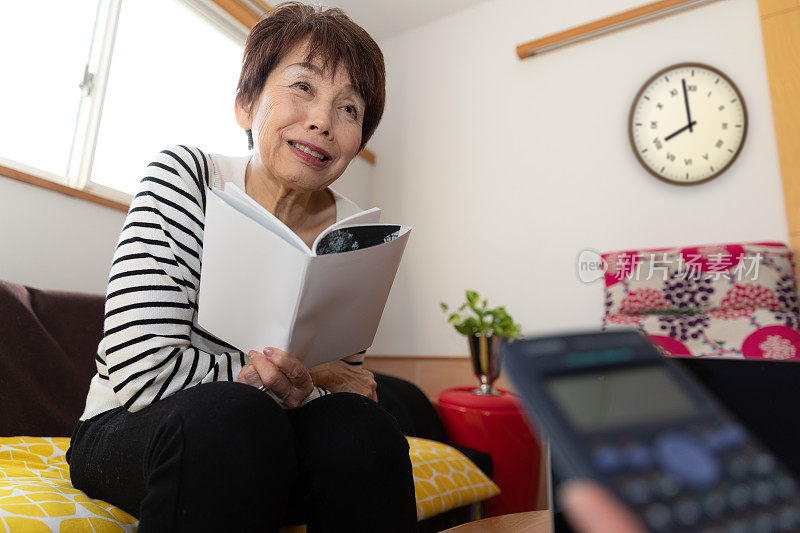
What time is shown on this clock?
7:58
